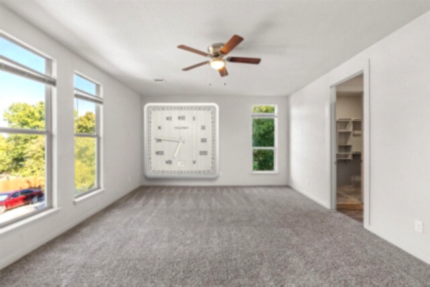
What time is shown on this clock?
6:46
